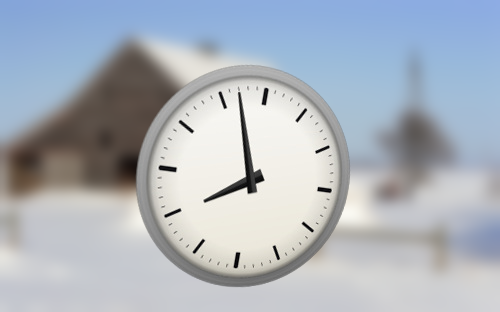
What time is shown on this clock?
7:57
